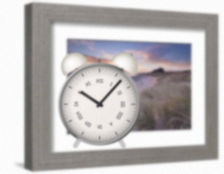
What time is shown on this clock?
10:07
